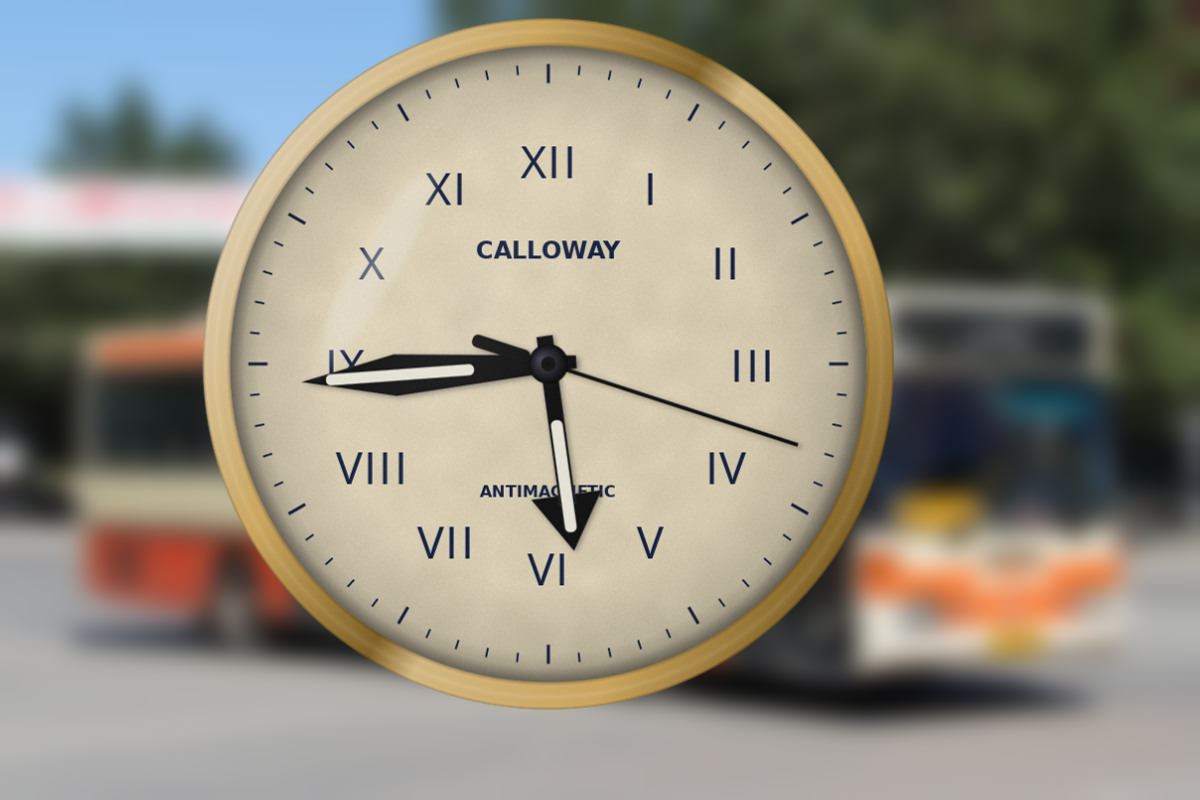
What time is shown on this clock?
5:44:18
